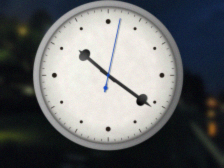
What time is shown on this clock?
10:21:02
